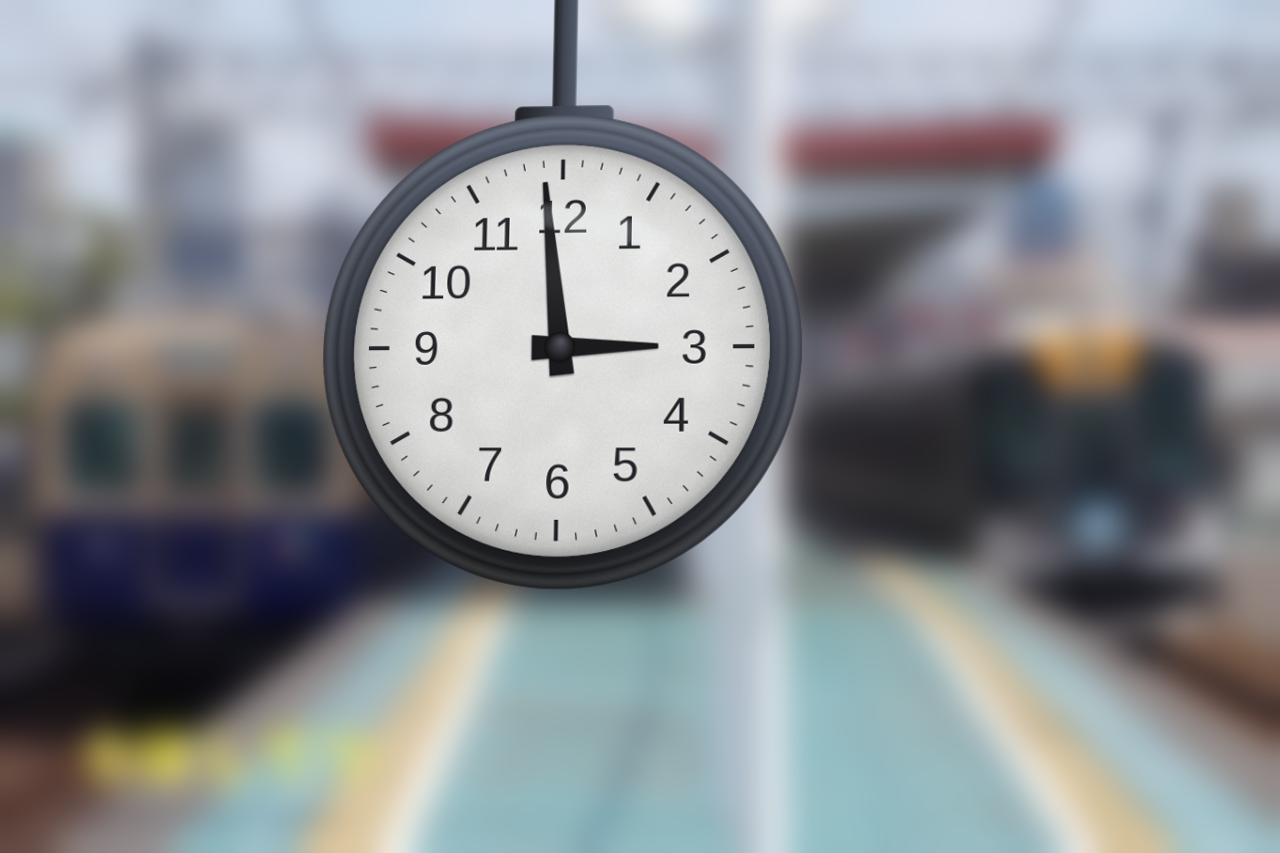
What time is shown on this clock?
2:59
